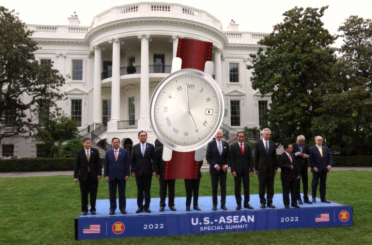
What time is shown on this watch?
4:58
